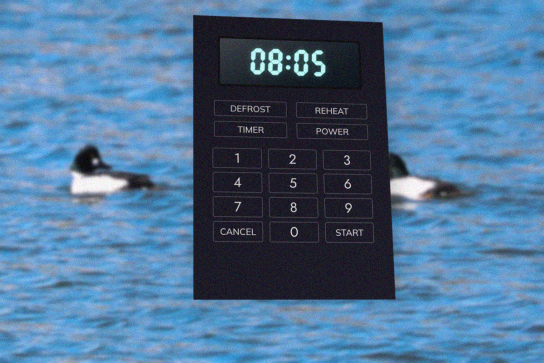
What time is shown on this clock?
8:05
